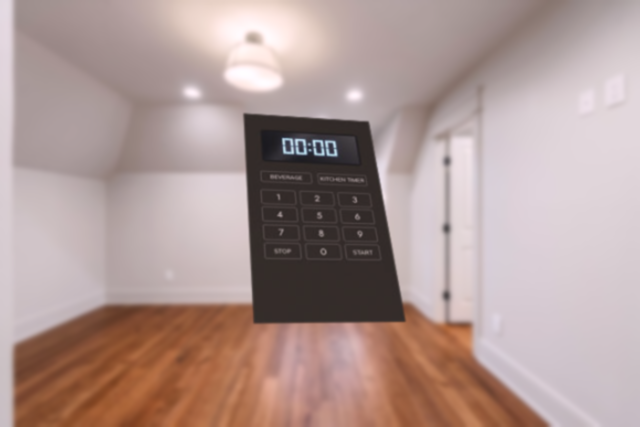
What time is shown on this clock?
0:00
